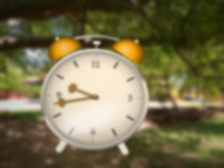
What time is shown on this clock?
9:43
